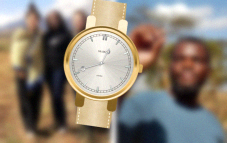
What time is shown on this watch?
12:41
